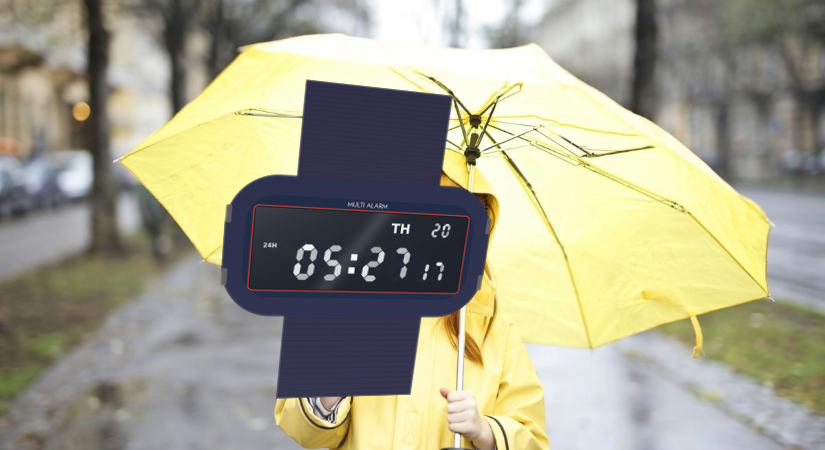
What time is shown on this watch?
5:27:17
